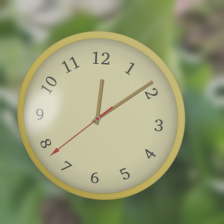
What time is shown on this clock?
12:08:38
